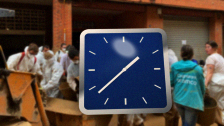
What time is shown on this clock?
1:38
